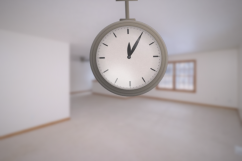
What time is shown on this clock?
12:05
